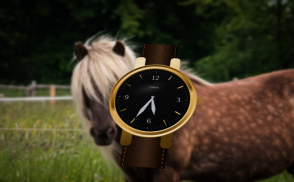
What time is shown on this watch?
5:35
